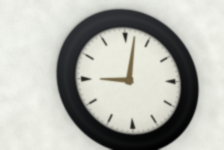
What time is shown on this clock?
9:02
